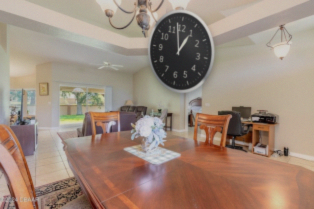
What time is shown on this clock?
12:58
